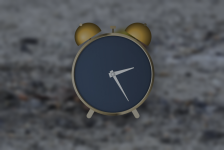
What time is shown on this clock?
2:25
